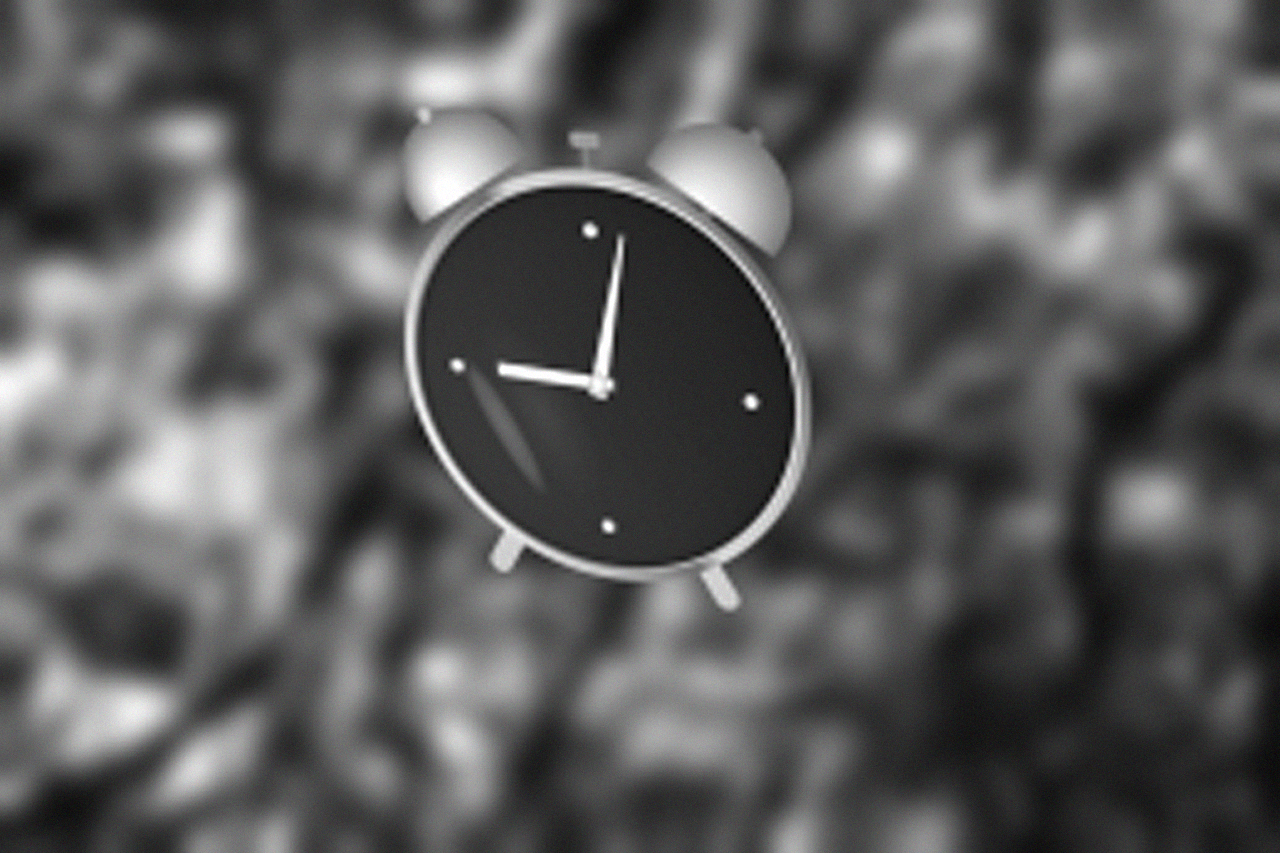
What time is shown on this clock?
9:02
